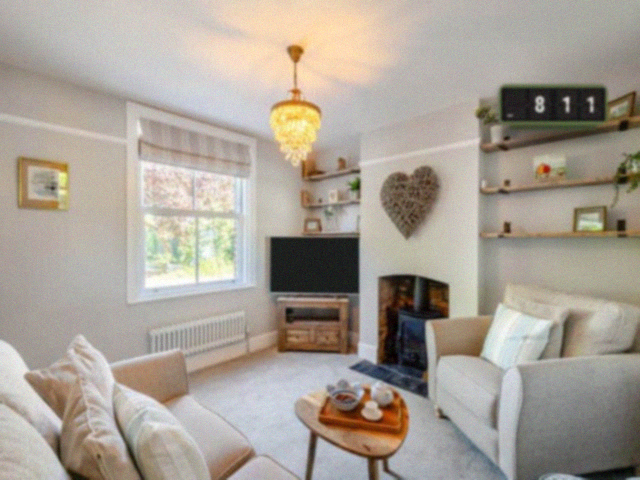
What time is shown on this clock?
8:11
